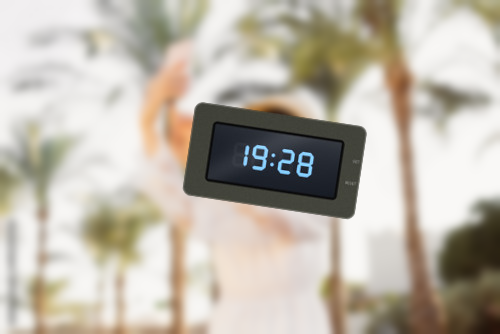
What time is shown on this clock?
19:28
